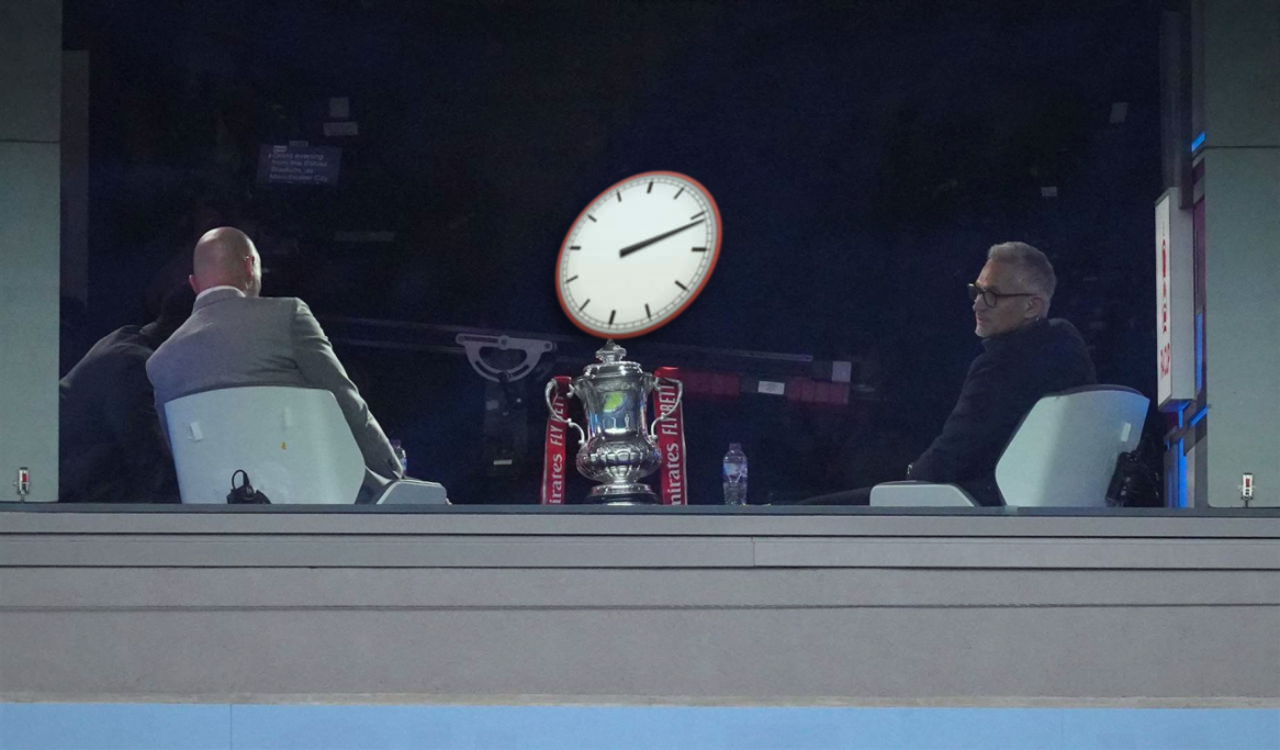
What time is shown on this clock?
2:11
